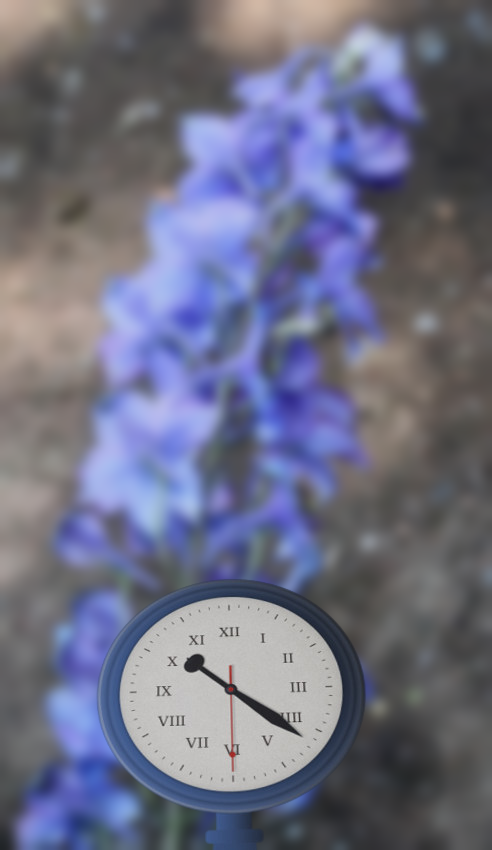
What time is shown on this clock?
10:21:30
